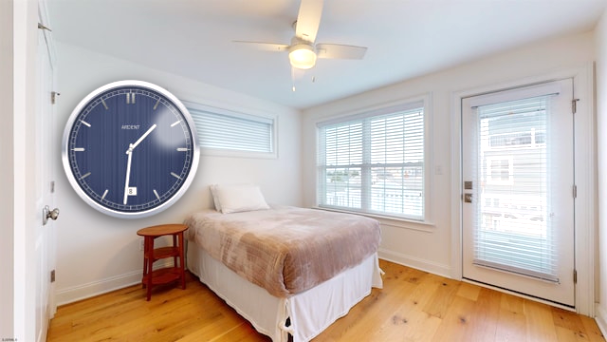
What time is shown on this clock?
1:31
